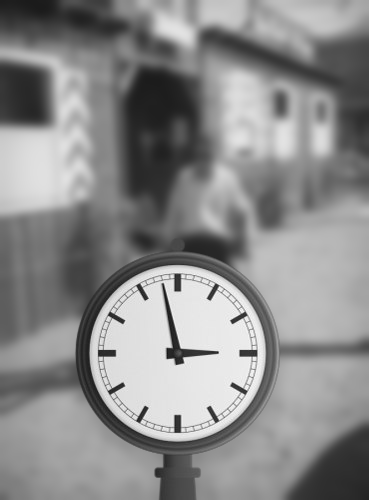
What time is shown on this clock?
2:58
